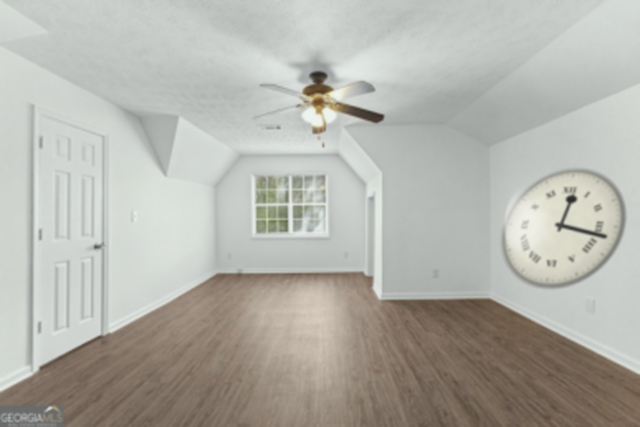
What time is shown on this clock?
12:17
